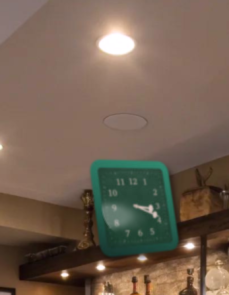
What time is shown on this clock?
3:19
